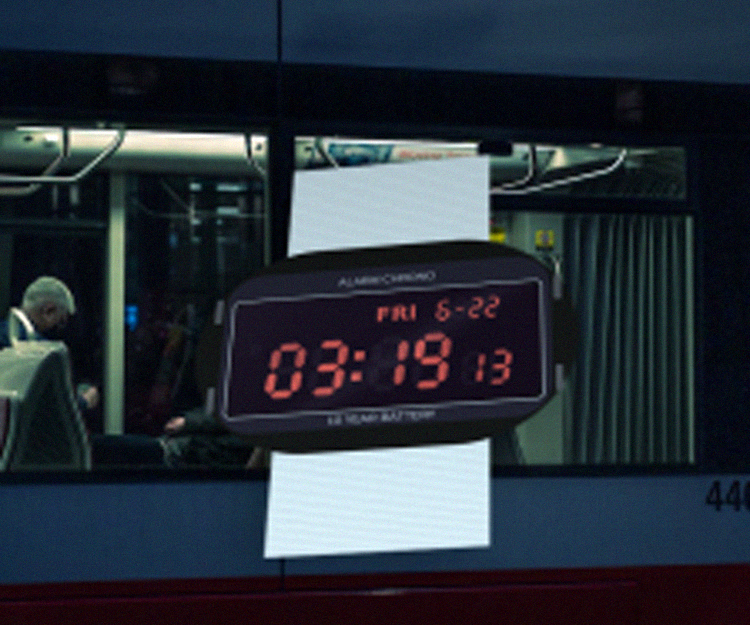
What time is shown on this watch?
3:19:13
